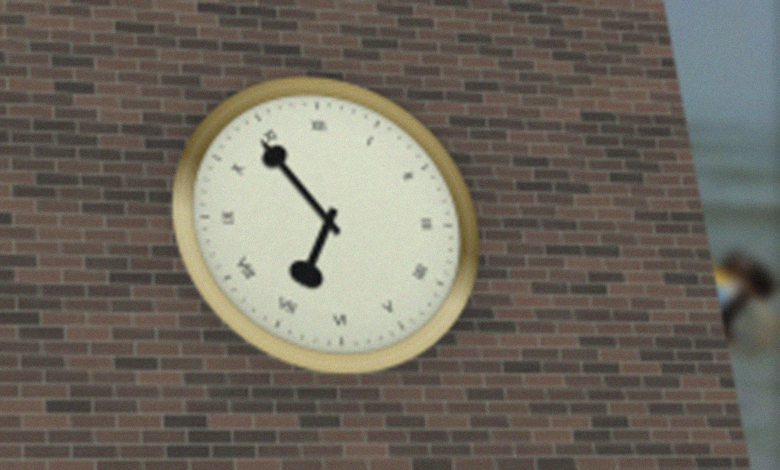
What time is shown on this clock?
6:54
